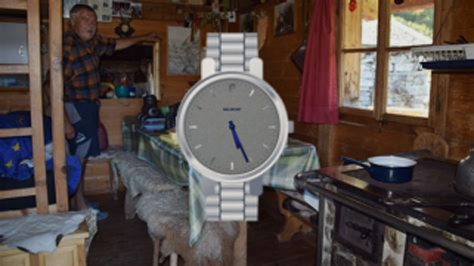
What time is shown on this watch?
5:26
